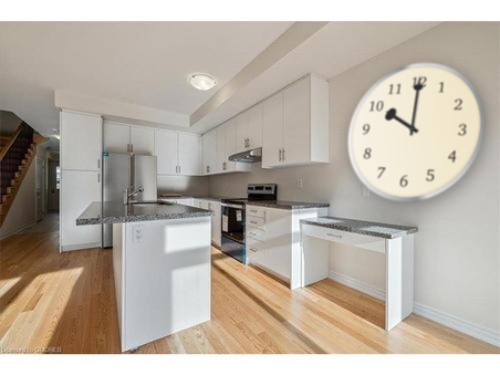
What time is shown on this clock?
10:00
